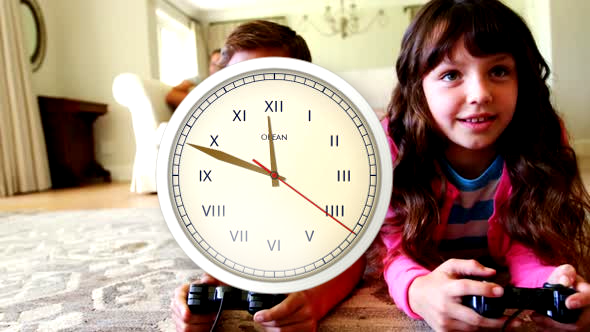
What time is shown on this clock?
11:48:21
